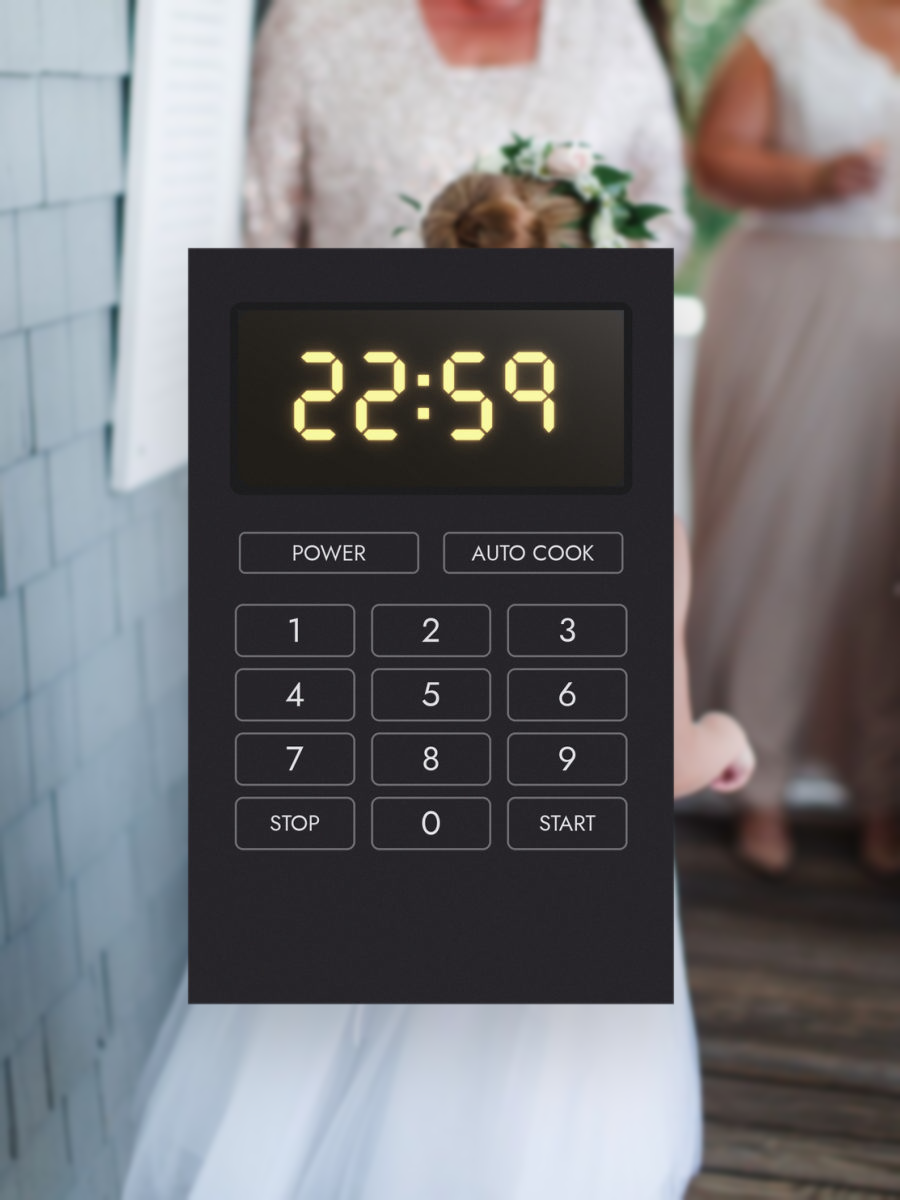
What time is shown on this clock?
22:59
